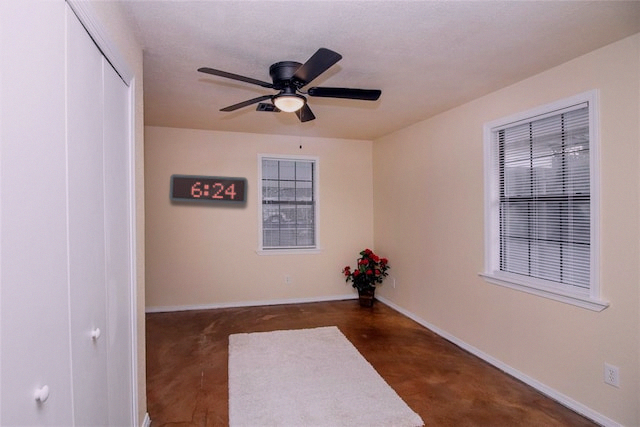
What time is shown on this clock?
6:24
